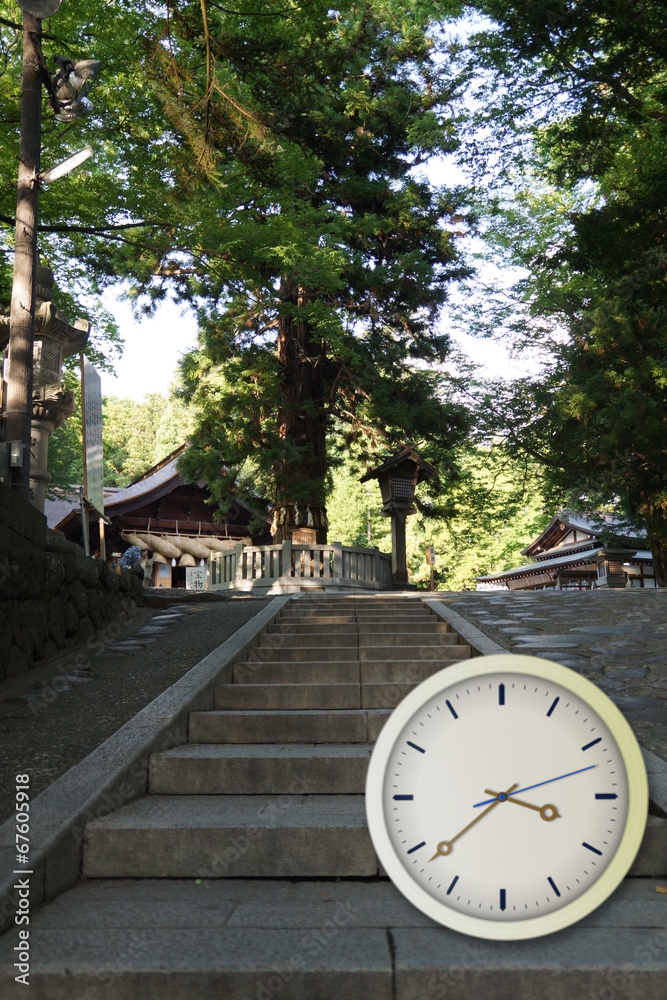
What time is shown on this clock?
3:38:12
